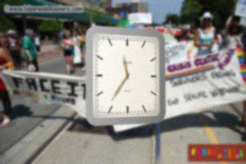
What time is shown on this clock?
11:36
